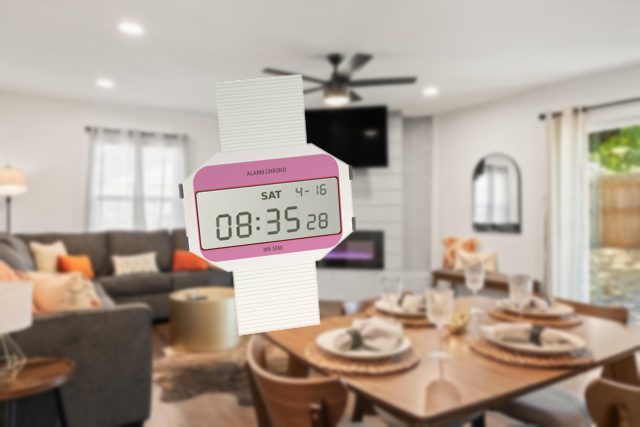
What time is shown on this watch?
8:35:28
